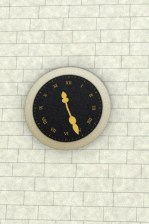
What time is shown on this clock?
11:26
